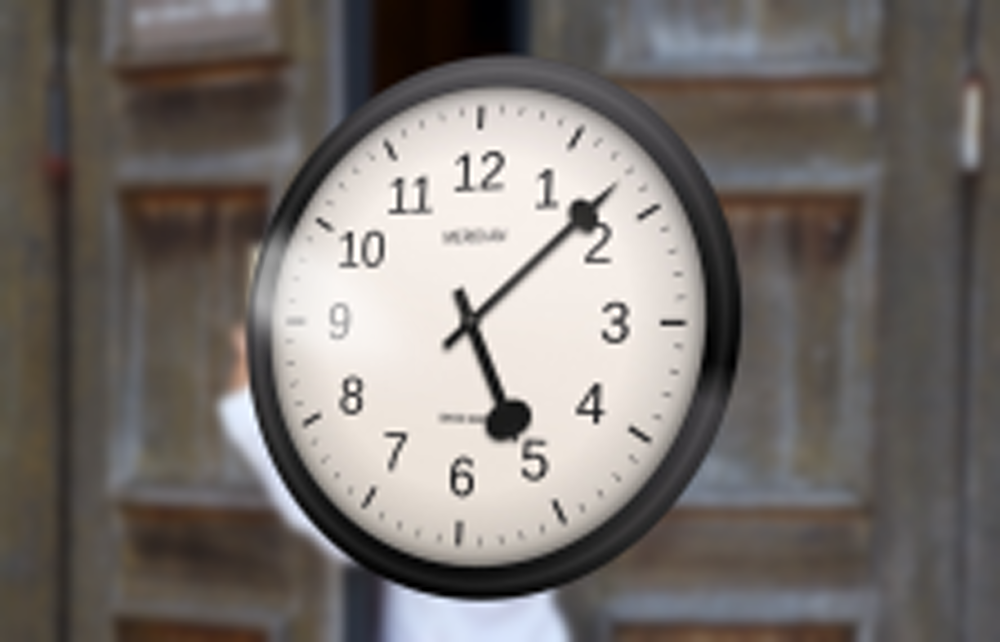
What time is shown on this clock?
5:08
